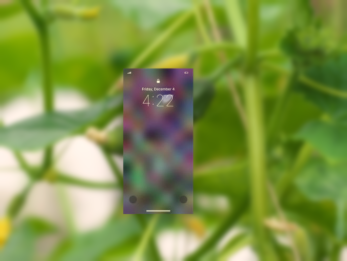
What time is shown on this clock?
4:22
